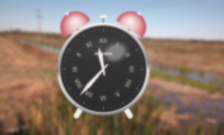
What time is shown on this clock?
11:37
